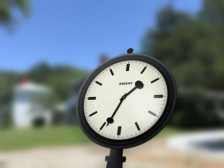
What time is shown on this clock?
1:34
